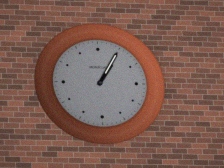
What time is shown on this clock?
1:05
